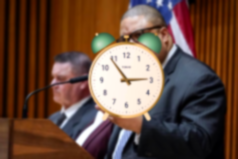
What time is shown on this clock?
2:54
